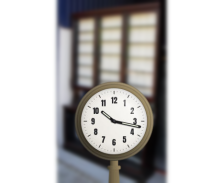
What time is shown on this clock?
10:17
